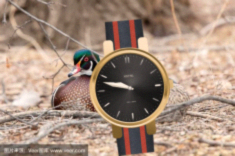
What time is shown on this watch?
9:48
